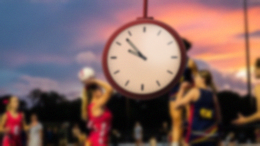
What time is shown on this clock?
9:53
